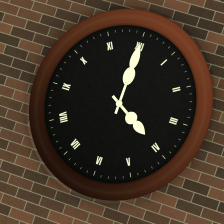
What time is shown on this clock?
4:00
